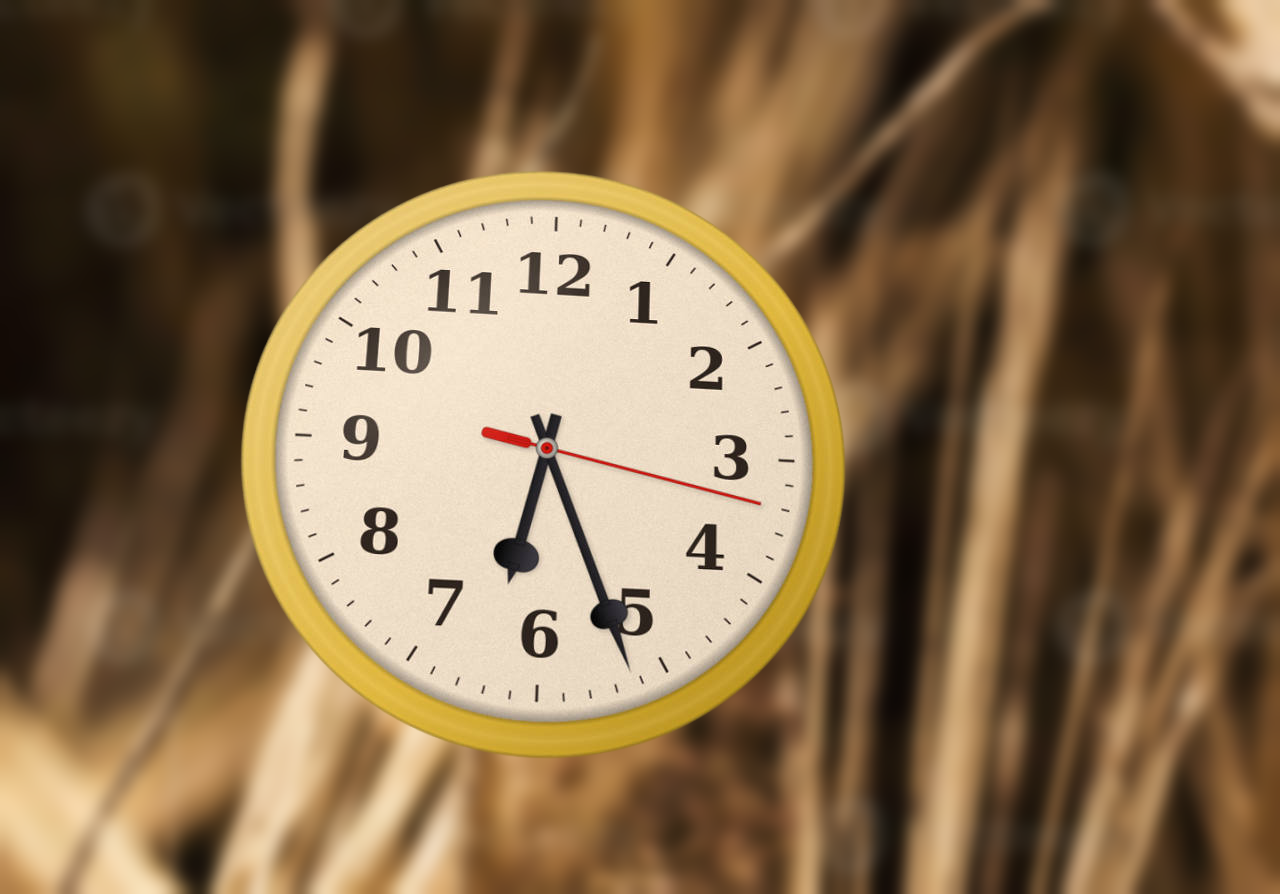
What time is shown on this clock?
6:26:17
